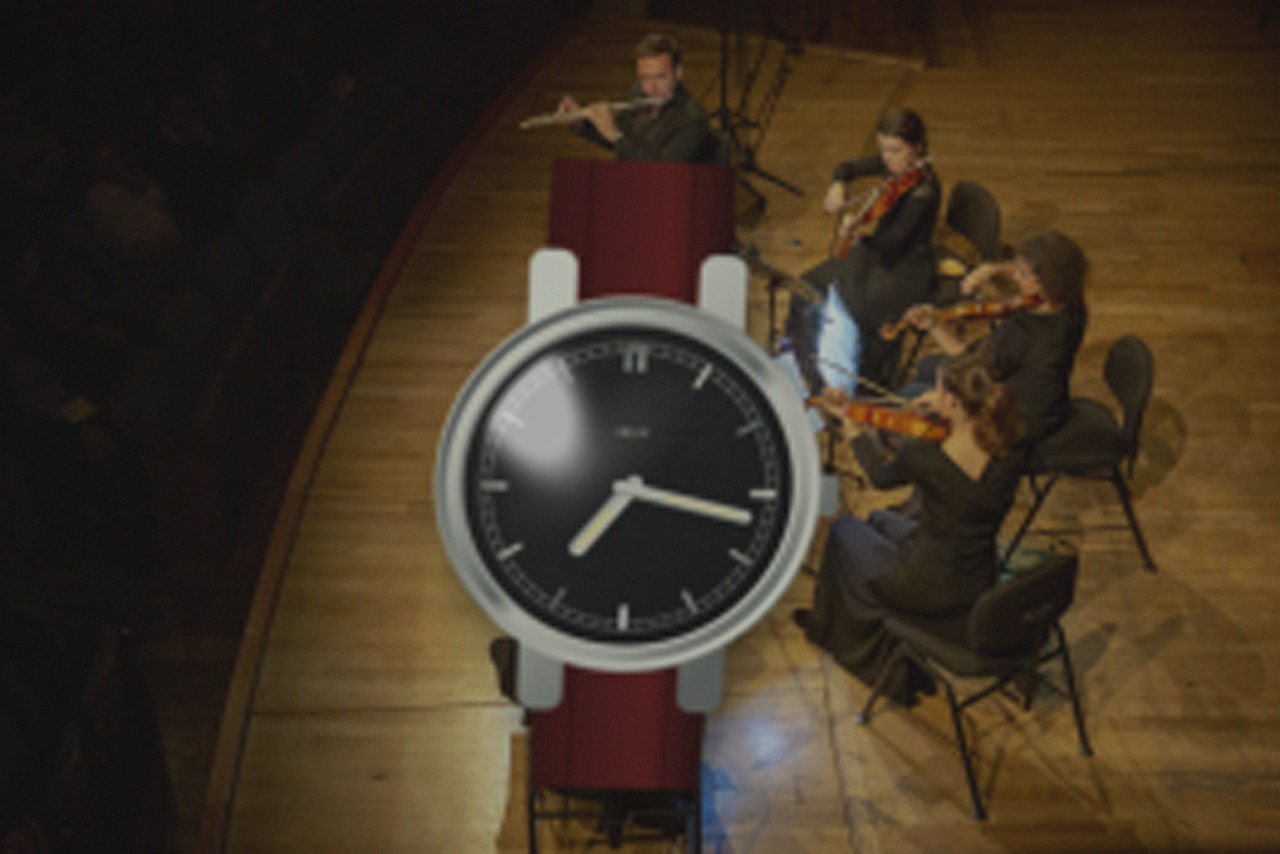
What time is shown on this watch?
7:17
